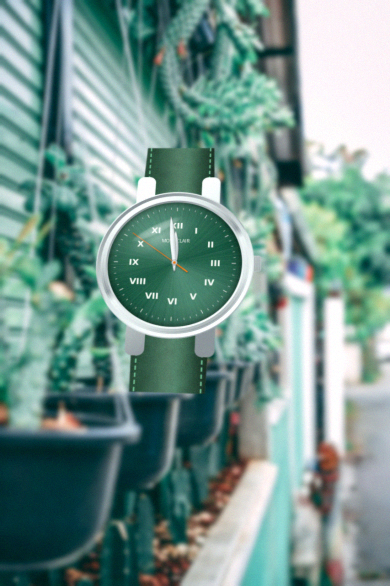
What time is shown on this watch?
11:58:51
